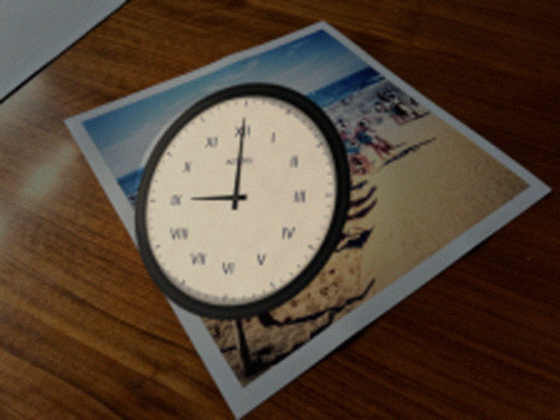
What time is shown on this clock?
9:00
